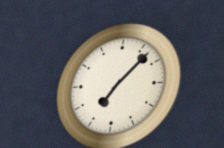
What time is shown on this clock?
7:07
